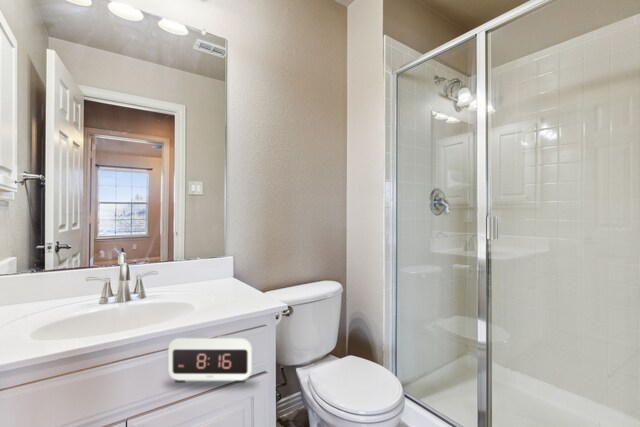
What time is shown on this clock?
8:16
